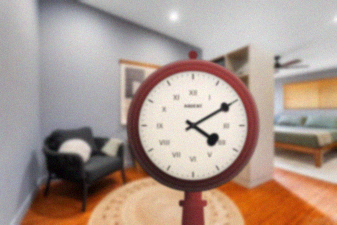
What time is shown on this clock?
4:10
